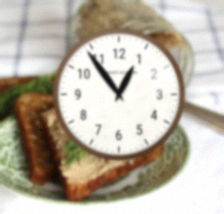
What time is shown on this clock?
12:54
